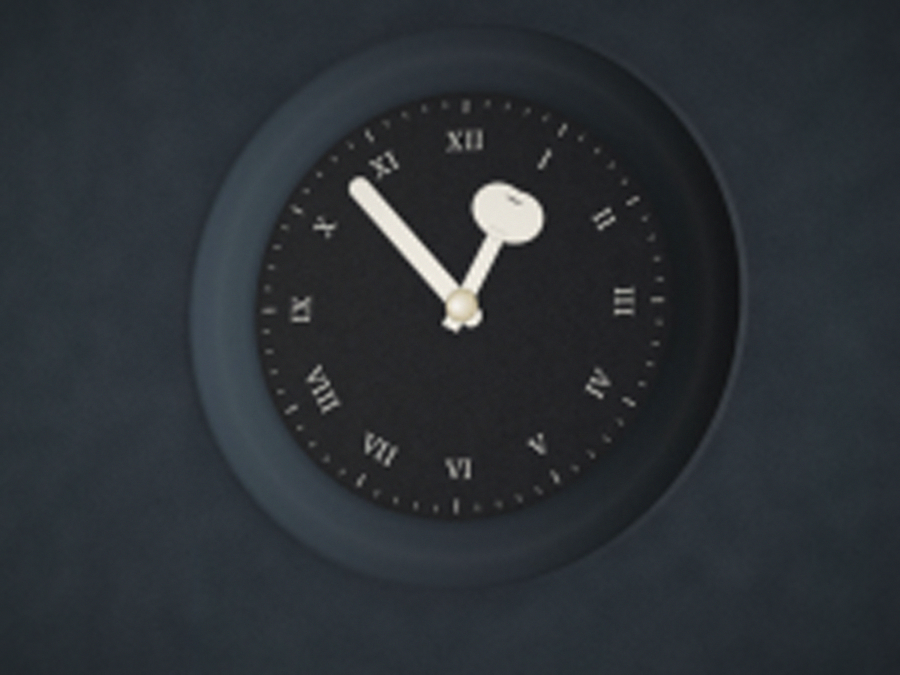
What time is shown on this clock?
12:53
